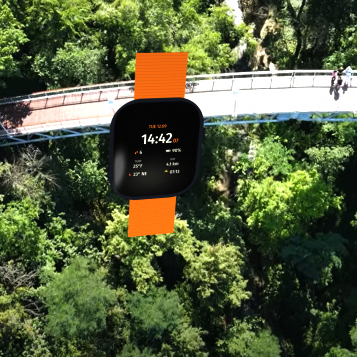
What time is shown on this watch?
14:42
